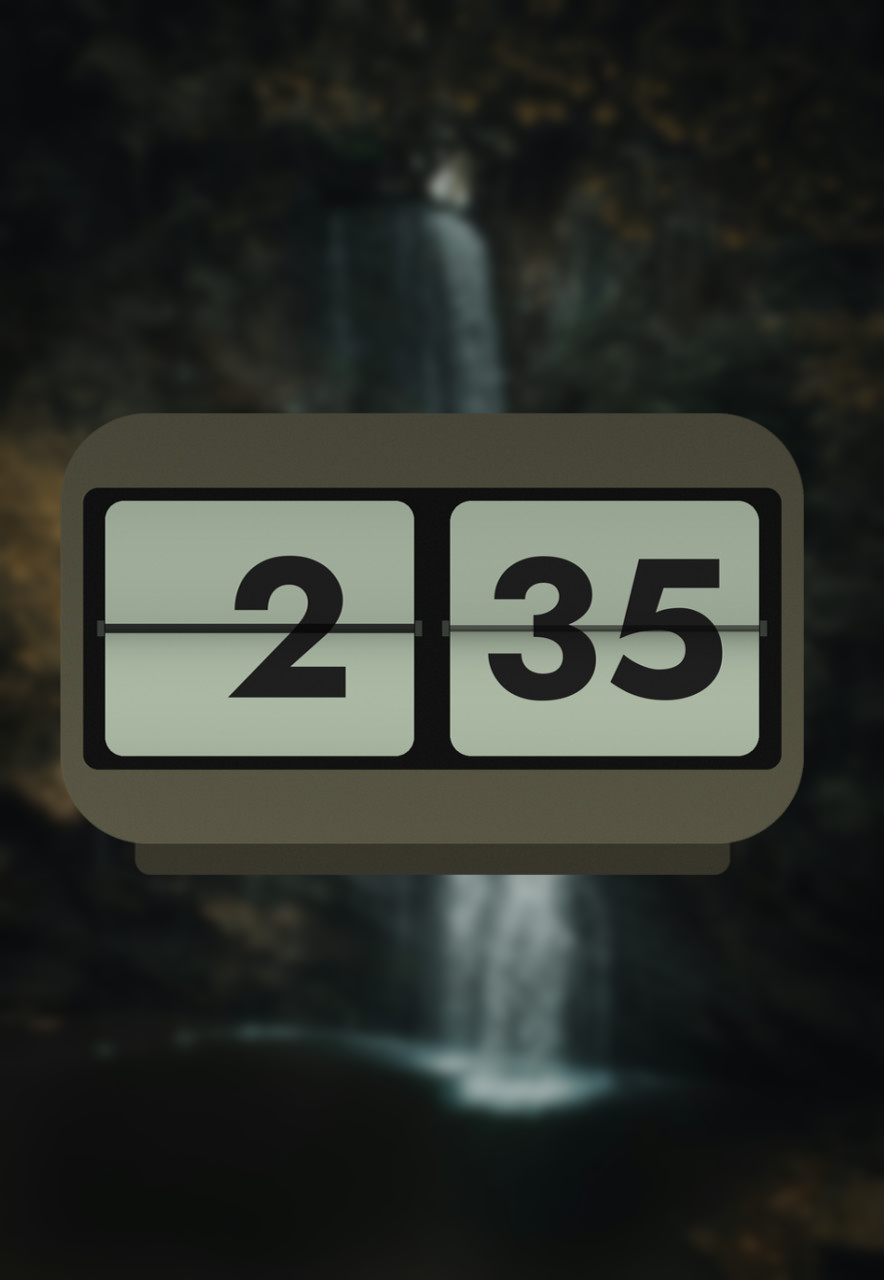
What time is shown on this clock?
2:35
